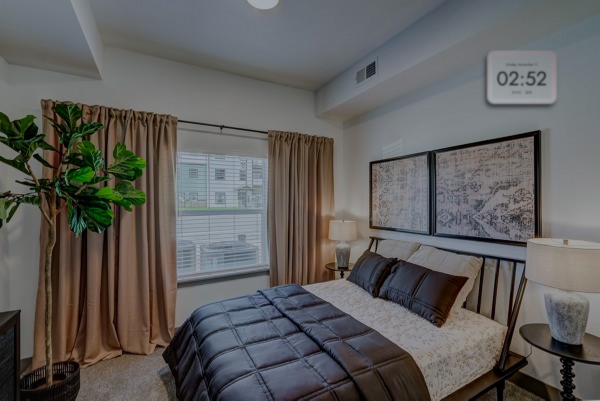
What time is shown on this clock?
2:52
